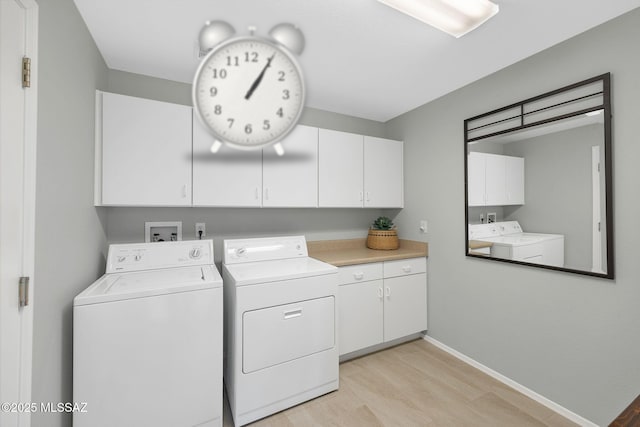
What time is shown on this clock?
1:05
